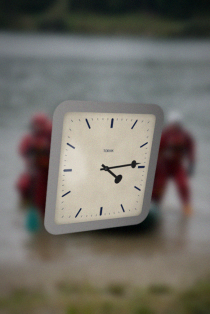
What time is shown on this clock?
4:14
